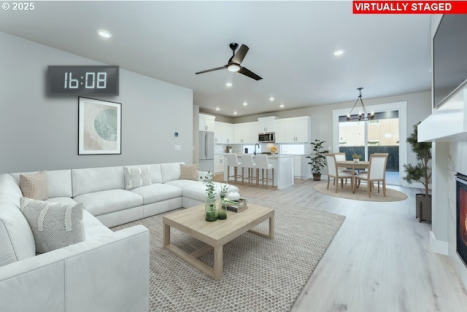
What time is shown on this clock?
16:08
